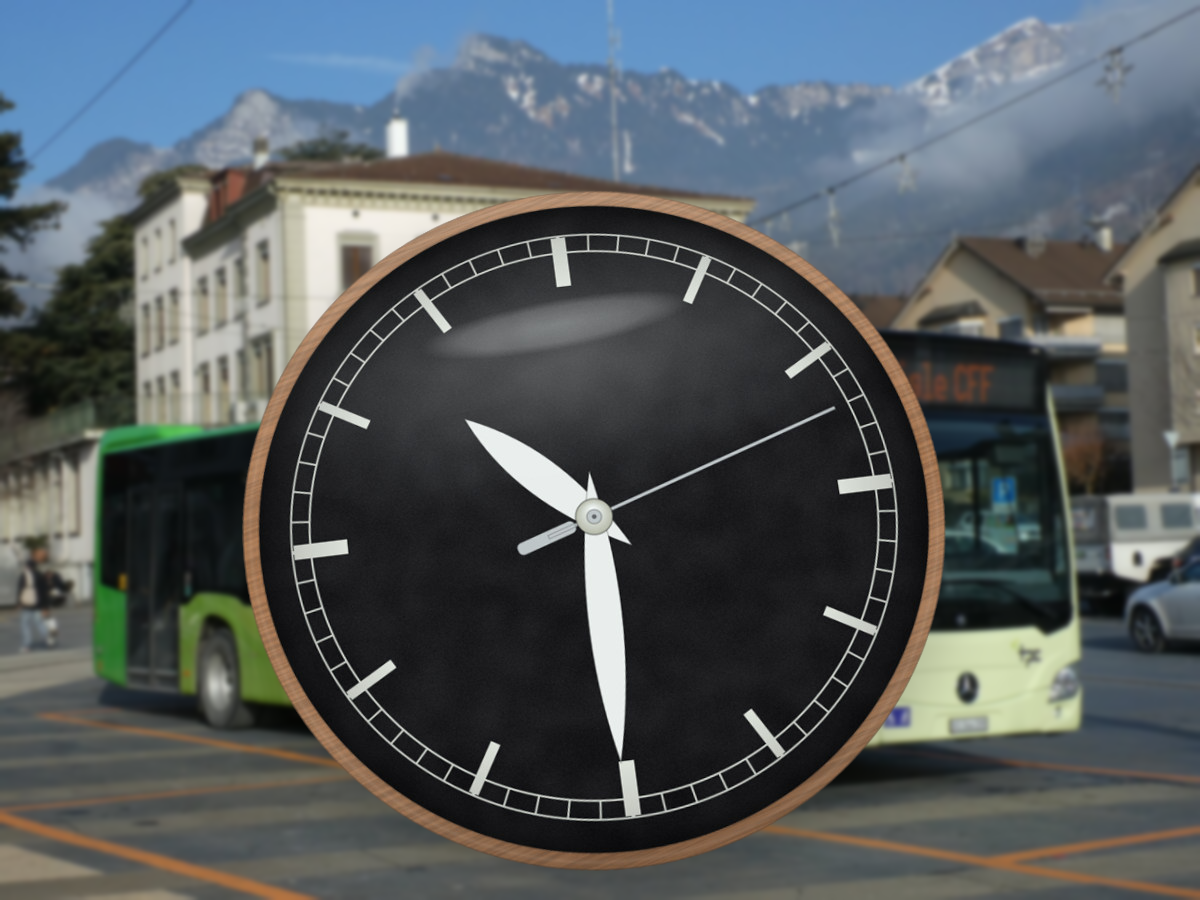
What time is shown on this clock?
10:30:12
